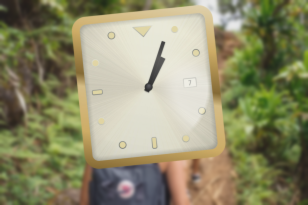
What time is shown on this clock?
1:04
